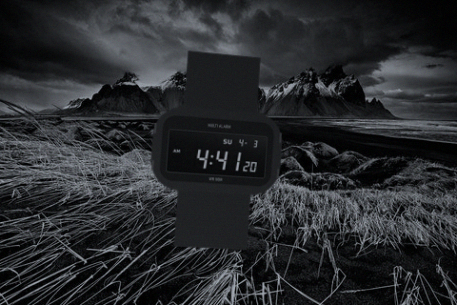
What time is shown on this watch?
4:41:20
